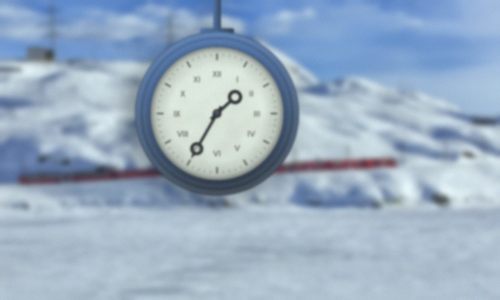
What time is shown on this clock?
1:35
